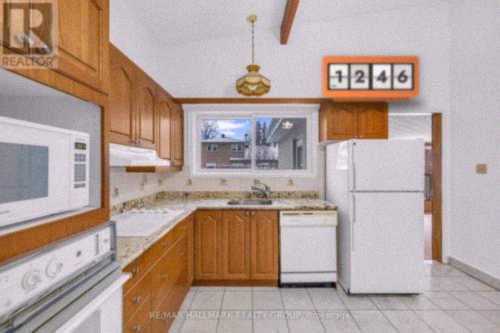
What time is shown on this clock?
12:46
